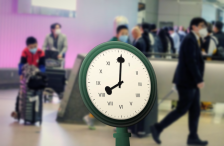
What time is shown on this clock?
8:01
